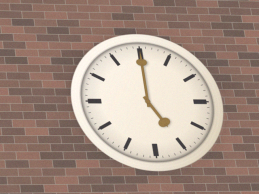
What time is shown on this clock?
5:00
